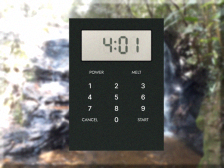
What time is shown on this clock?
4:01
